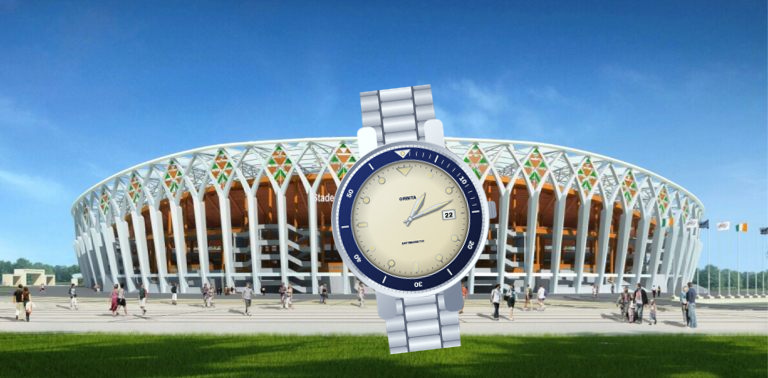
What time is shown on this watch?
1:12
